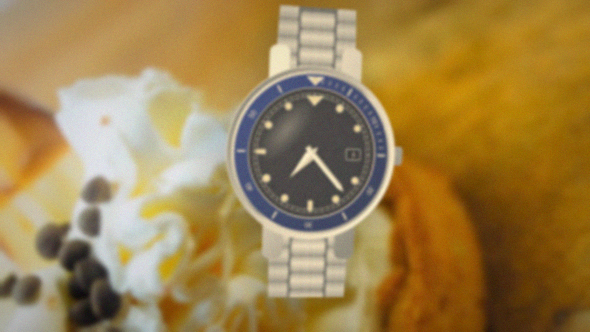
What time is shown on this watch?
7:23
